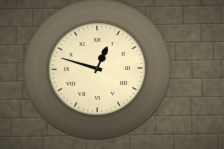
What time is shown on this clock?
12:48
